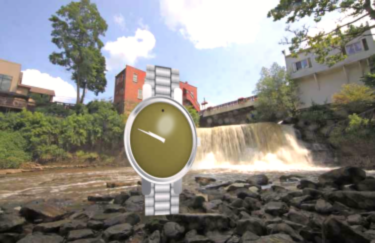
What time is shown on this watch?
9:48
